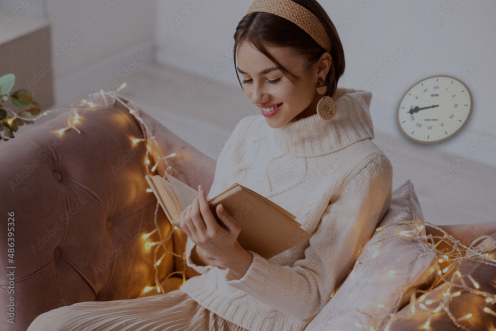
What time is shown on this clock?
8:43
